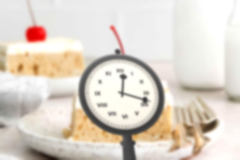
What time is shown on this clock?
12:18
